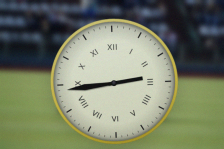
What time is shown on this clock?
2:44
